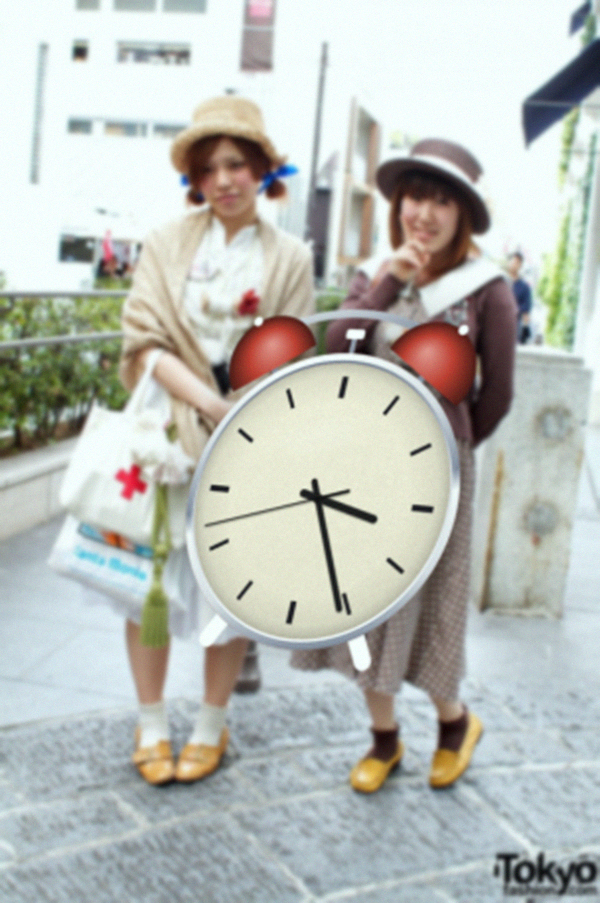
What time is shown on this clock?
3:25:42
